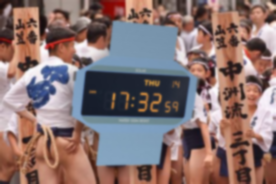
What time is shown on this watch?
17:32
